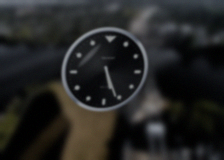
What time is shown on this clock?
5:26
